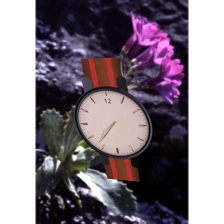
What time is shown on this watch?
7:37
